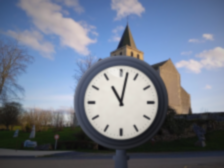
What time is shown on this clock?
11:02
